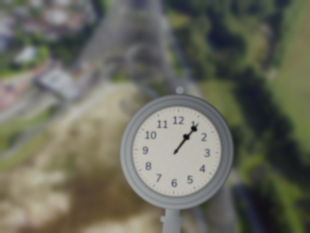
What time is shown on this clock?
1:06
